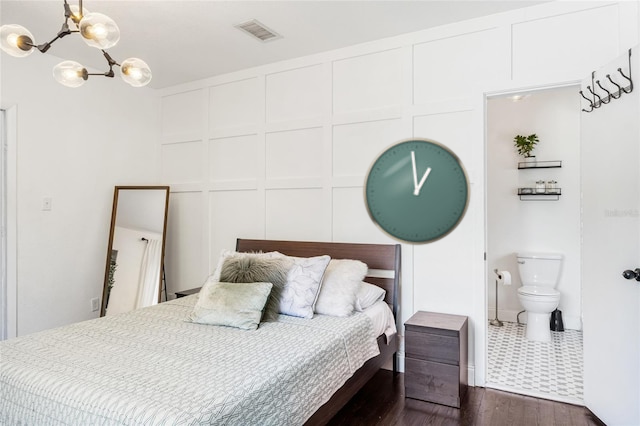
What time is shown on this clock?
12:59
